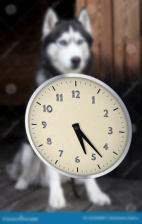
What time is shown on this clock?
5:23
